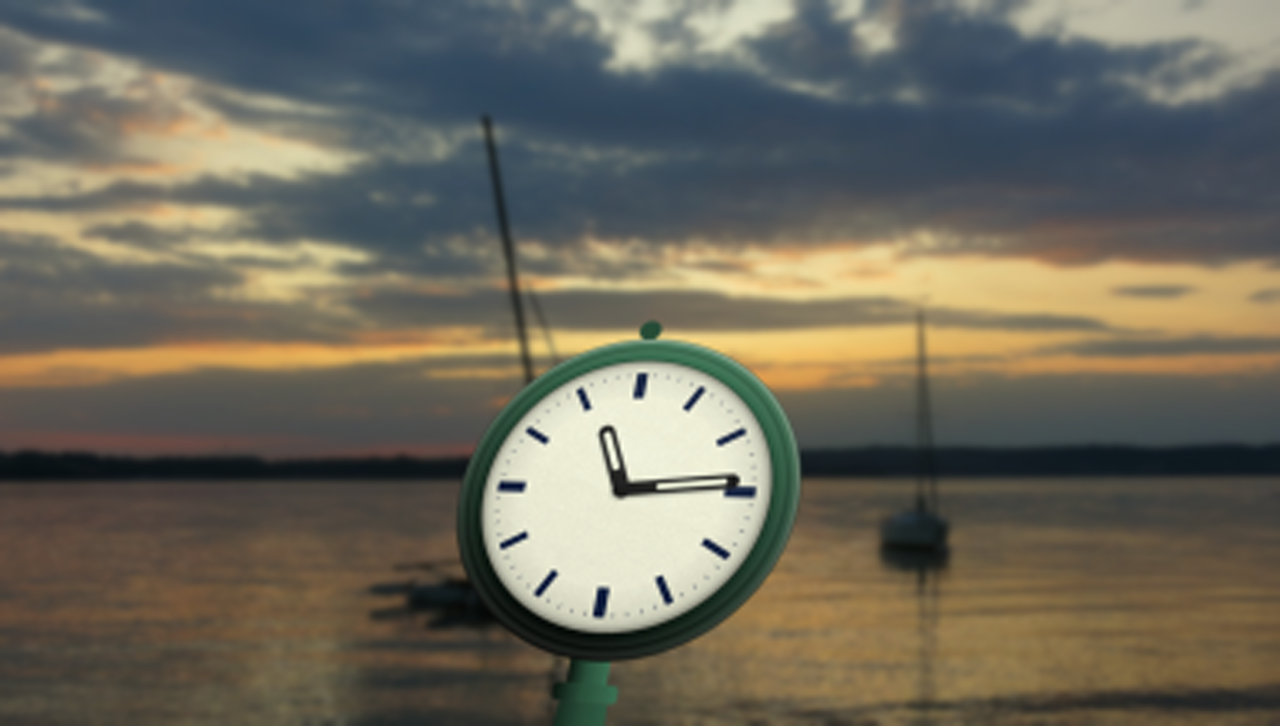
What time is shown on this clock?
11:14
